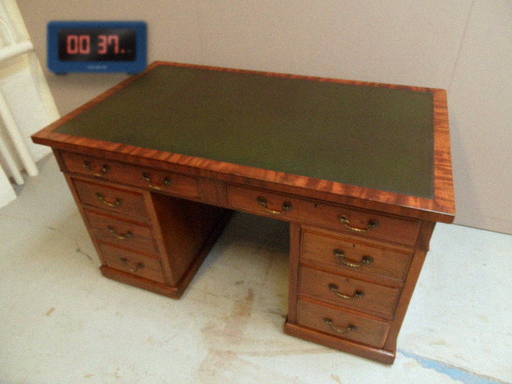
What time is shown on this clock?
0:37
